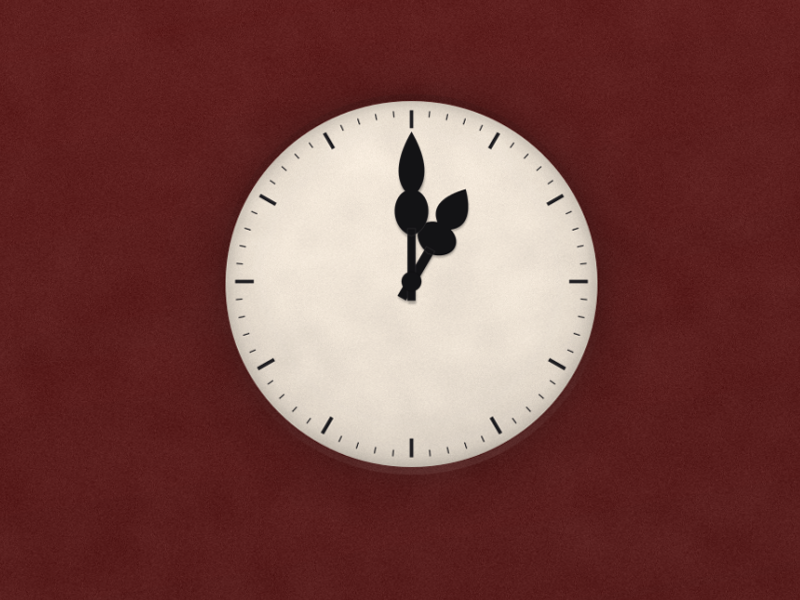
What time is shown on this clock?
1:00
